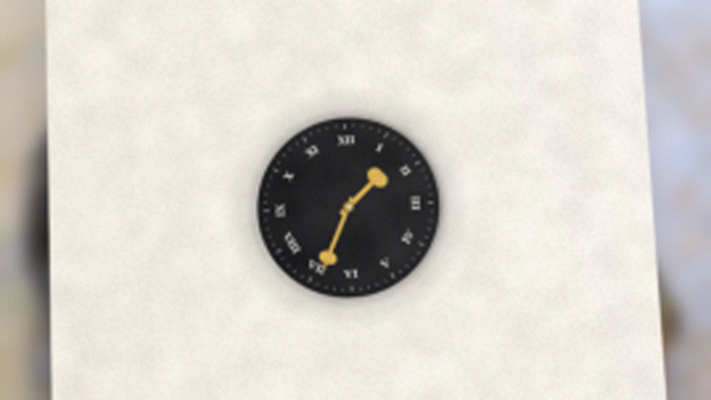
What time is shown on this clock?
1:34
